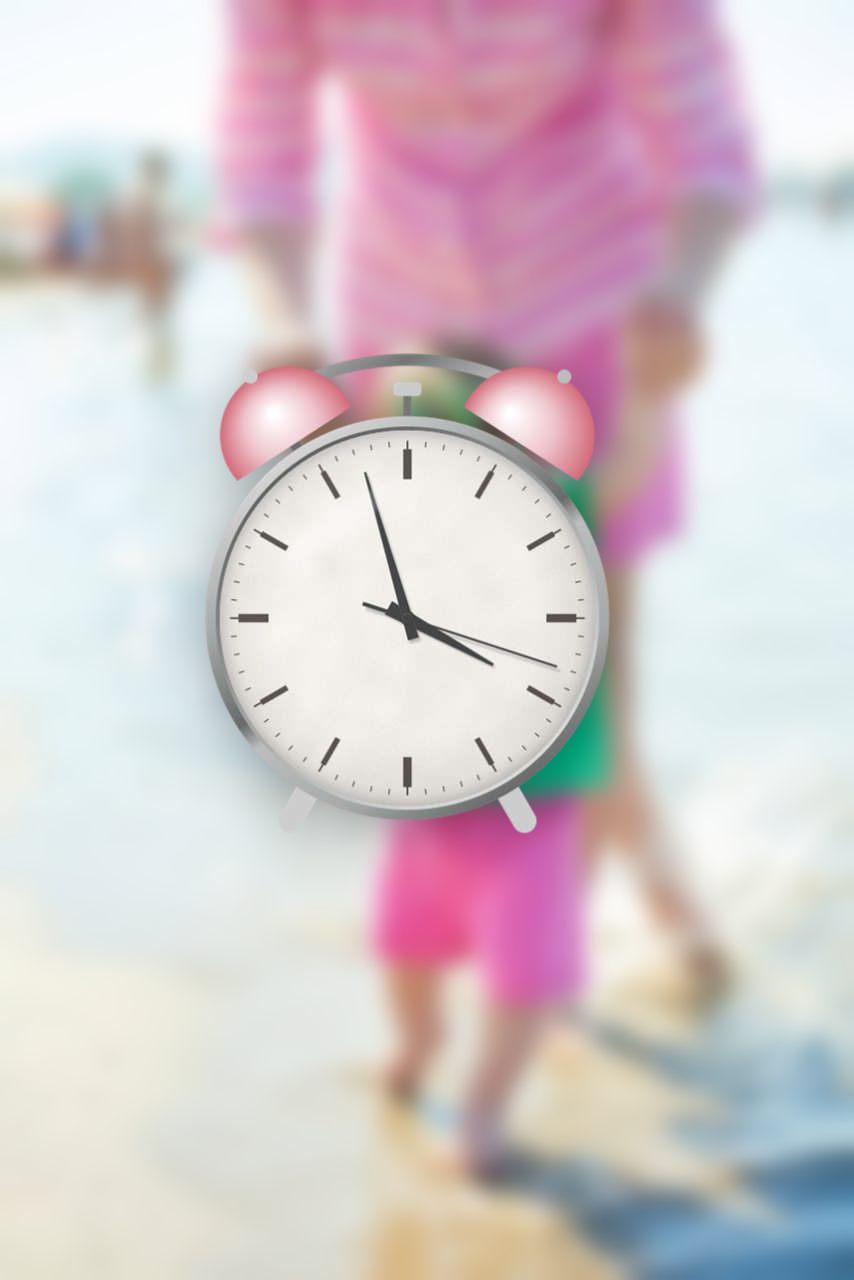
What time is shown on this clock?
3:57:18
